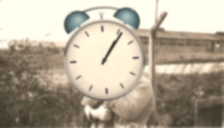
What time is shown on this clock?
1:06
